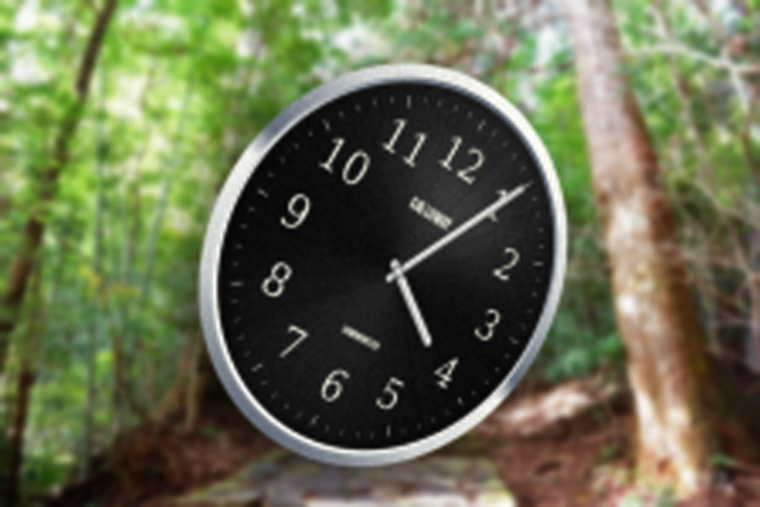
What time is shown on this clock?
4:05
